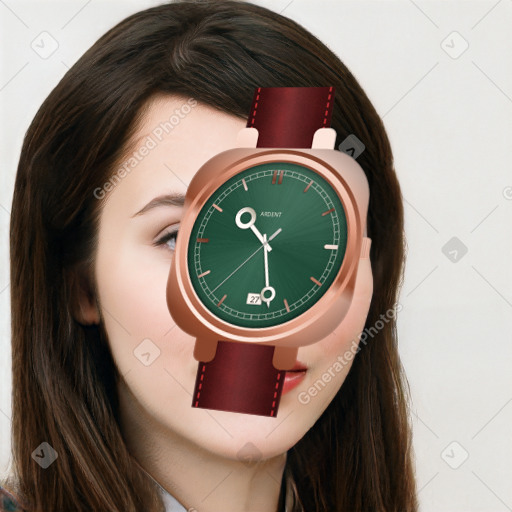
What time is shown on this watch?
10:27:37
